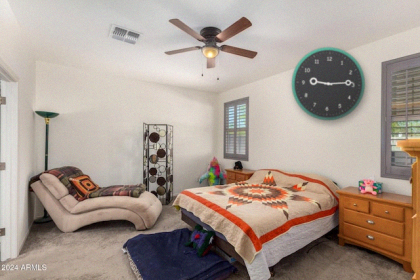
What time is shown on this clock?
9:14
